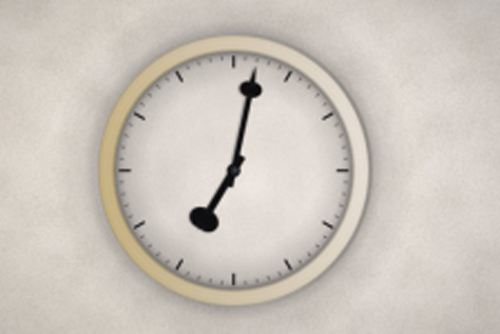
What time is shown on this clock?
7:02
